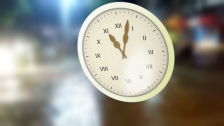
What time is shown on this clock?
11:03
